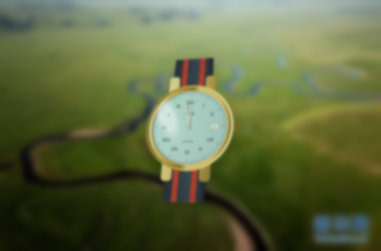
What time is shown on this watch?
11:58
